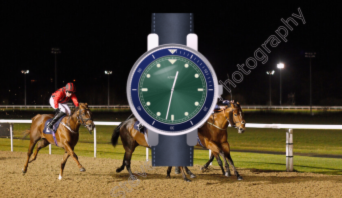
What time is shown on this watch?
12:32
